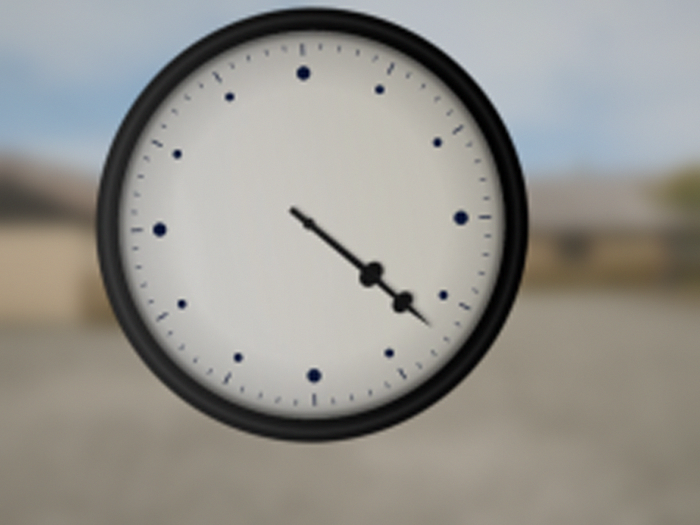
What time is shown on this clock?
4:22
